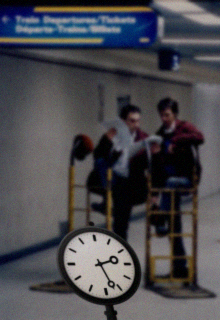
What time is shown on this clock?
2:27
